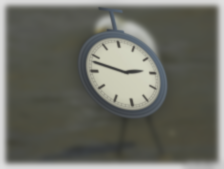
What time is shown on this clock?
2:48
